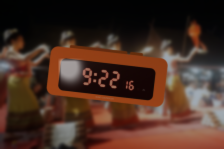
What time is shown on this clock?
9:22:16
